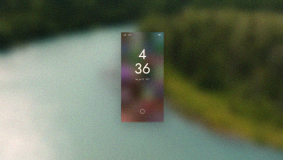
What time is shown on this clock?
4:36
